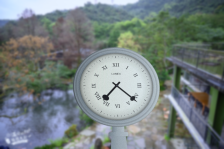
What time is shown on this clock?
7:22
